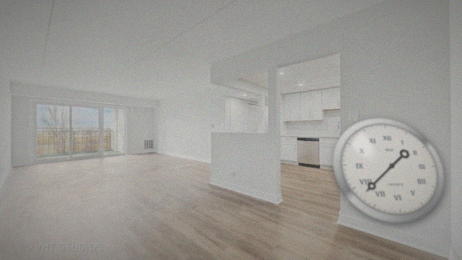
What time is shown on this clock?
1:38
